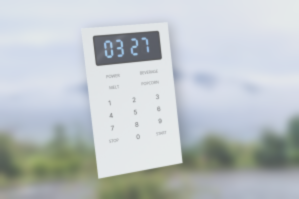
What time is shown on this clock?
3:27
